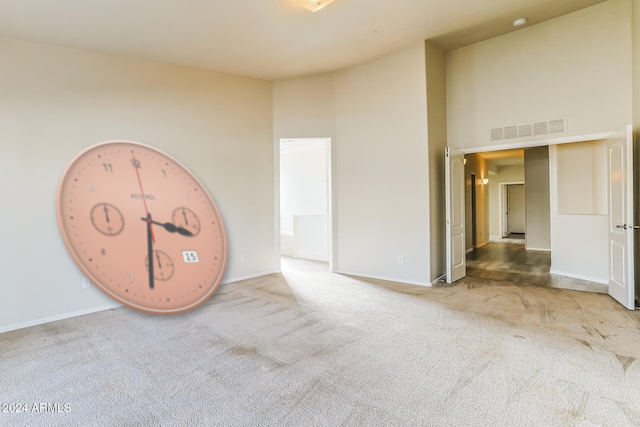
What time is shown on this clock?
3:32
